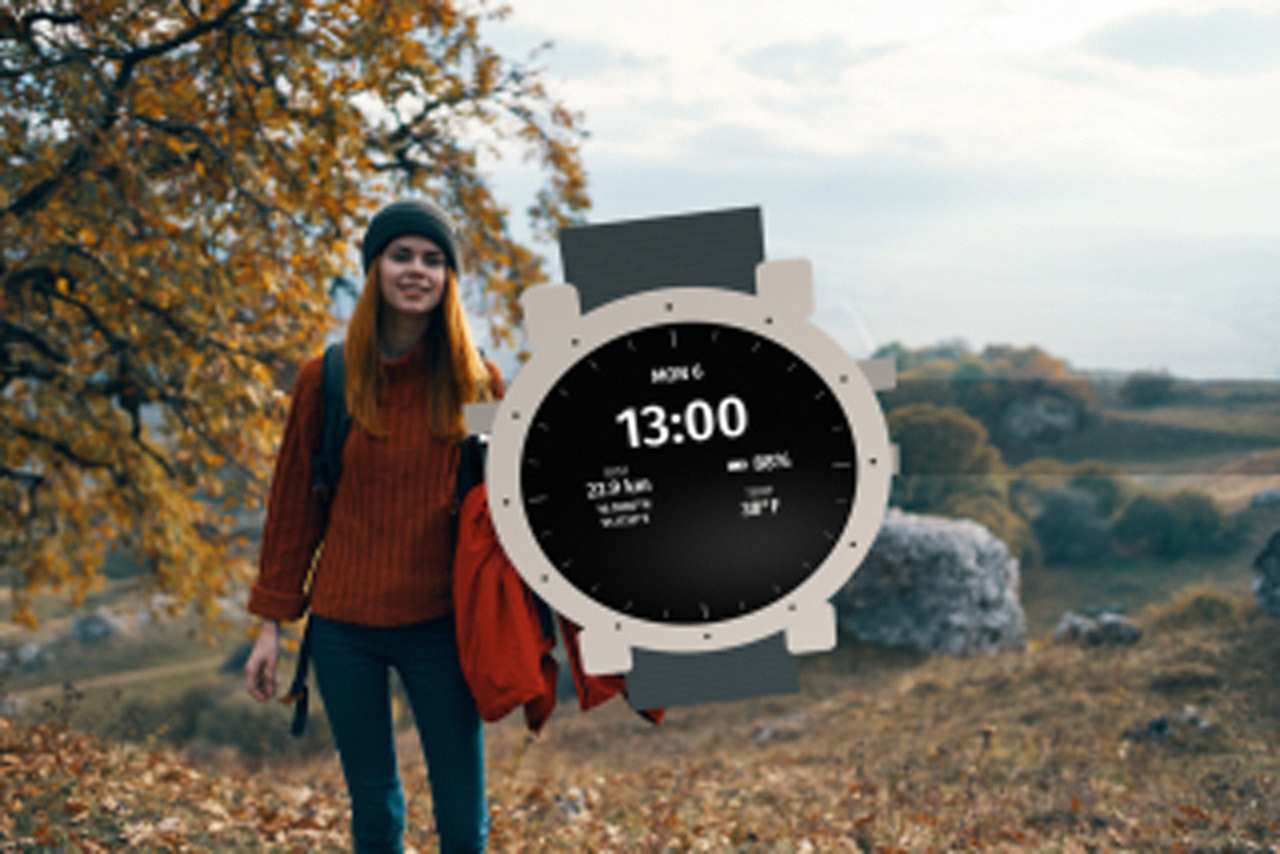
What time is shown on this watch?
13:00
